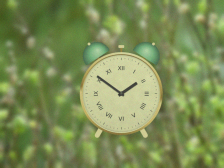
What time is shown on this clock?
1:51
